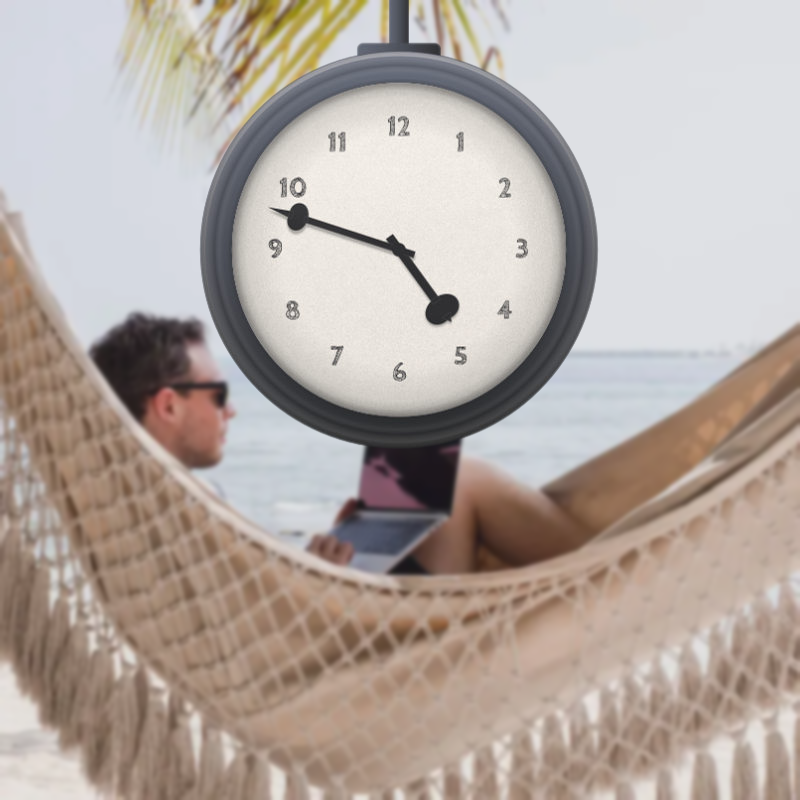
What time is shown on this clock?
4:48
